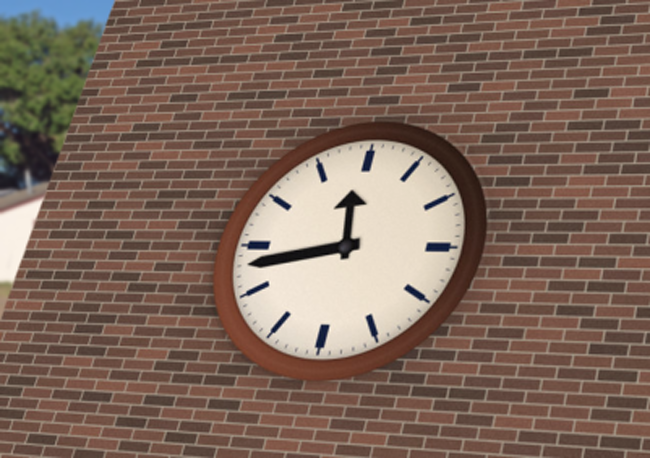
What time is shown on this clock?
11:43
